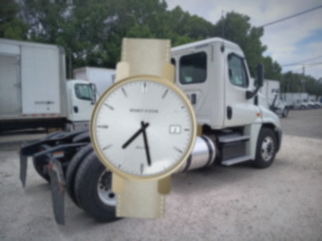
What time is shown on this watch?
7:28
